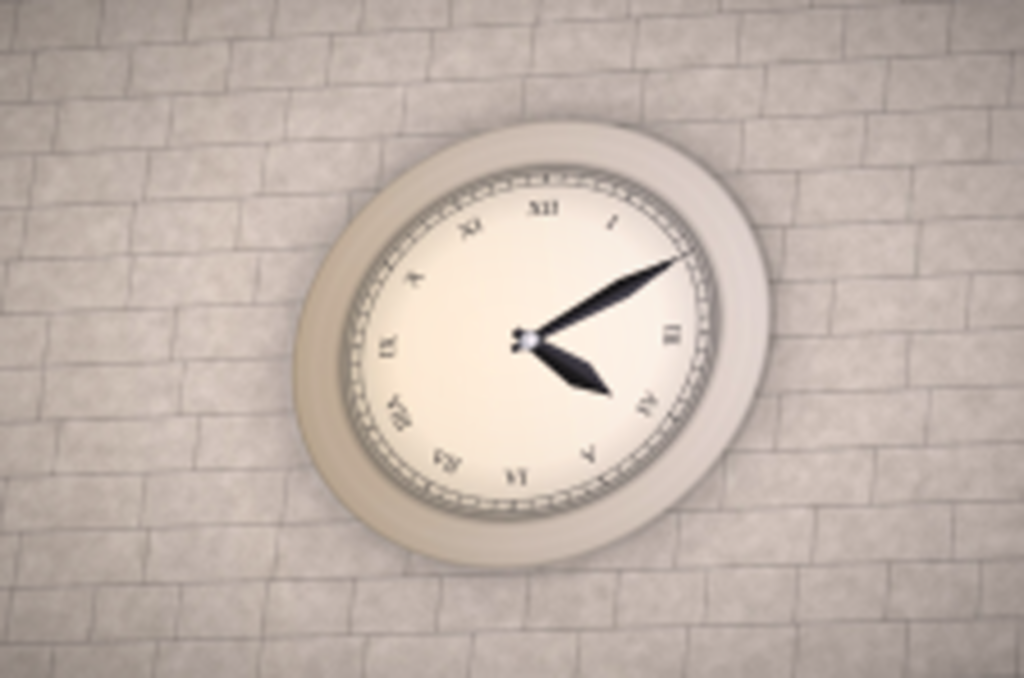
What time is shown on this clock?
4:10
